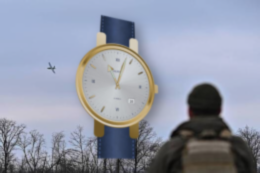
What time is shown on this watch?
11:03
